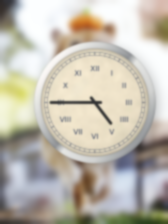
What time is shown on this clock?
4:45
